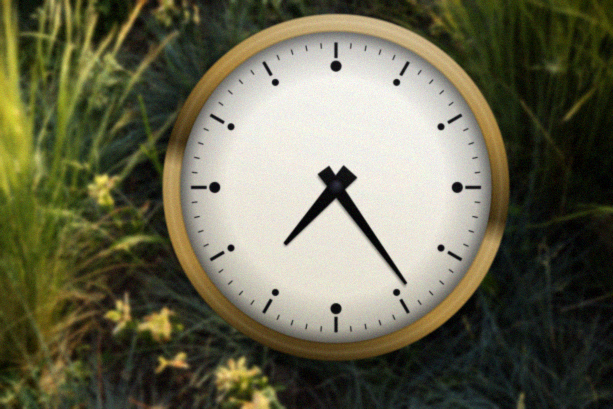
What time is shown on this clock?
7:24
